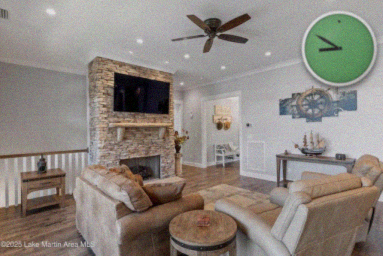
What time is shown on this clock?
8:50
